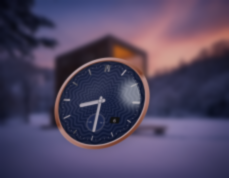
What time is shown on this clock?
8:30
